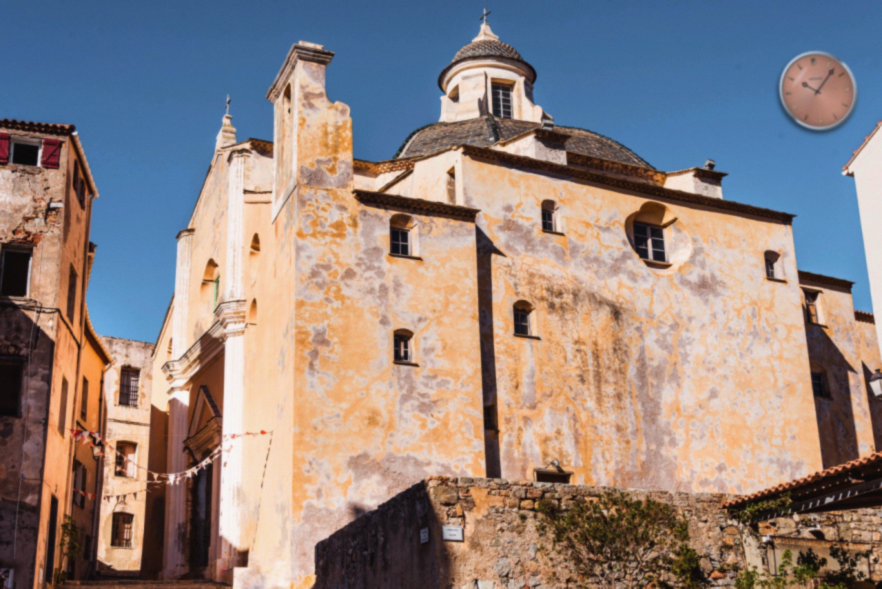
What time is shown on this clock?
10:07
